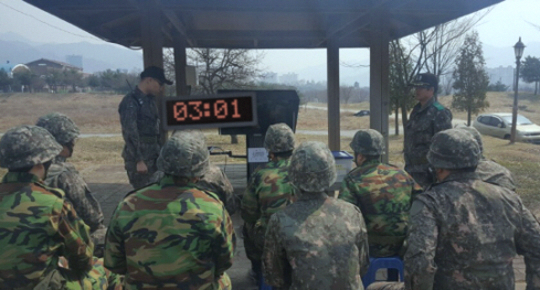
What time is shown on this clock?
3:01
